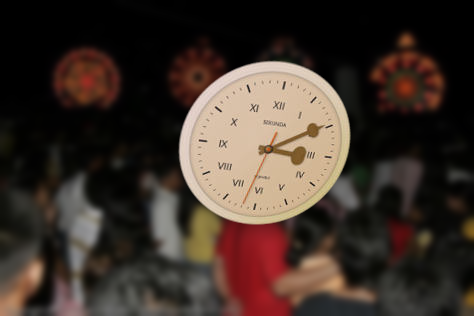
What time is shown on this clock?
3:09:32
